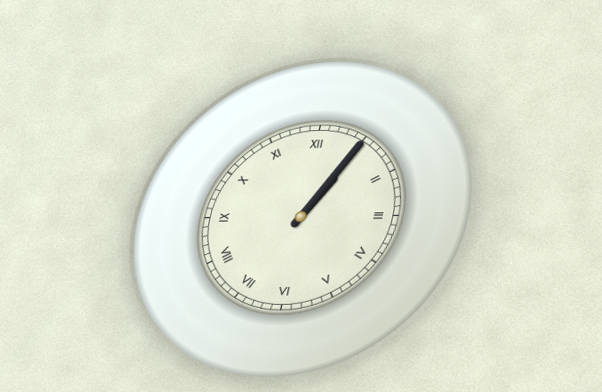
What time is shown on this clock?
1:05
